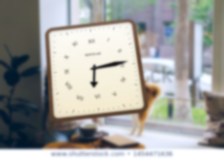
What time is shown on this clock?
6:14
